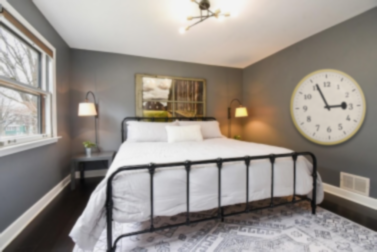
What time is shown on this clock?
2:56
